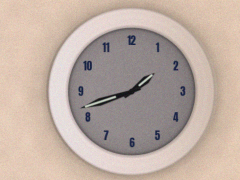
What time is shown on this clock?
1:42
